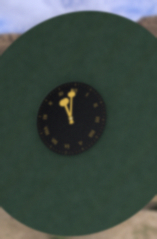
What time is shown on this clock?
10:59
